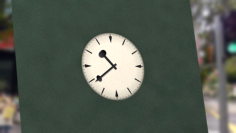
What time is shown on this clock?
10:39
